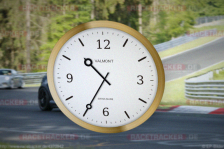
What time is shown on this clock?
10:35
